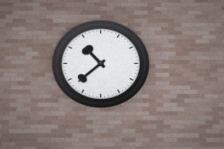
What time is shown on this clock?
10:38
